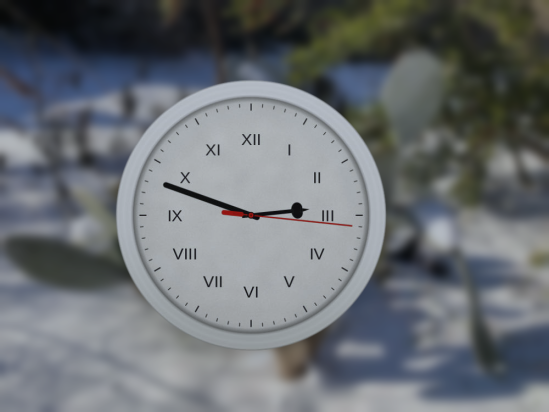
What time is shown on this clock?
2:48:16
